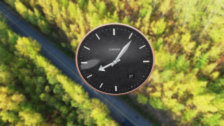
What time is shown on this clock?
8:06
